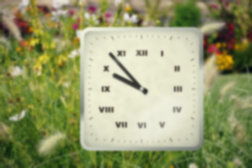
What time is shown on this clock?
9:53
